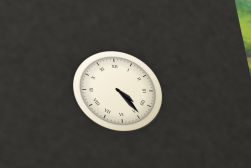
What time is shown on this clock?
4:24
